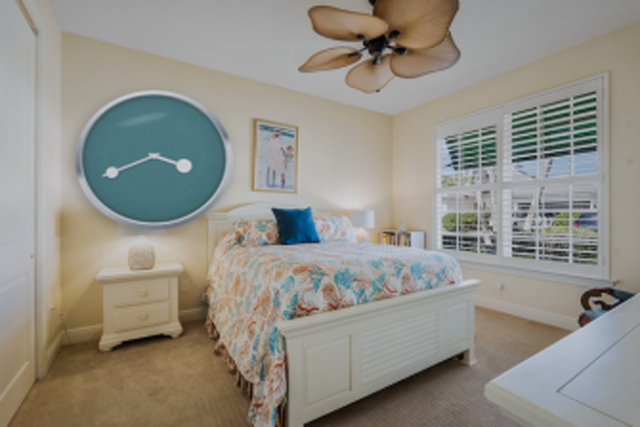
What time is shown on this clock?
3:41
